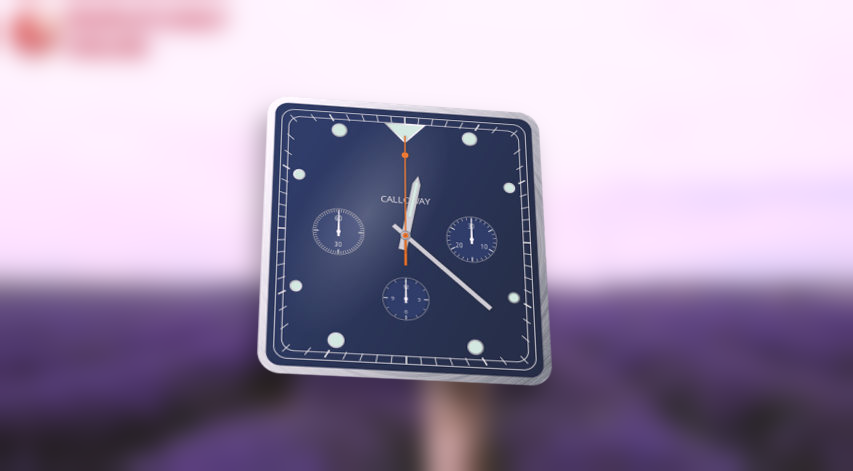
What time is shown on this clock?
12:22
